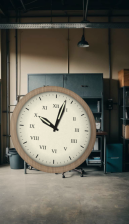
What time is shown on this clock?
10:03
